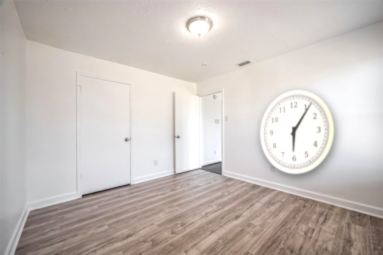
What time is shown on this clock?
6:06
